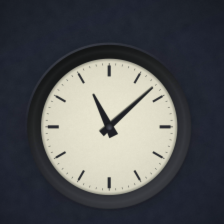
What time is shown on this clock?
11:08
